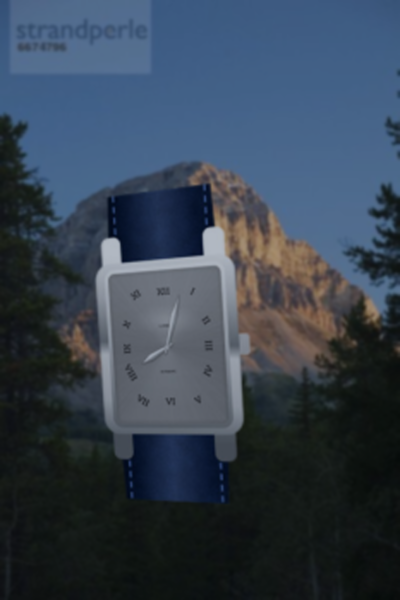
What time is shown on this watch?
8:03
